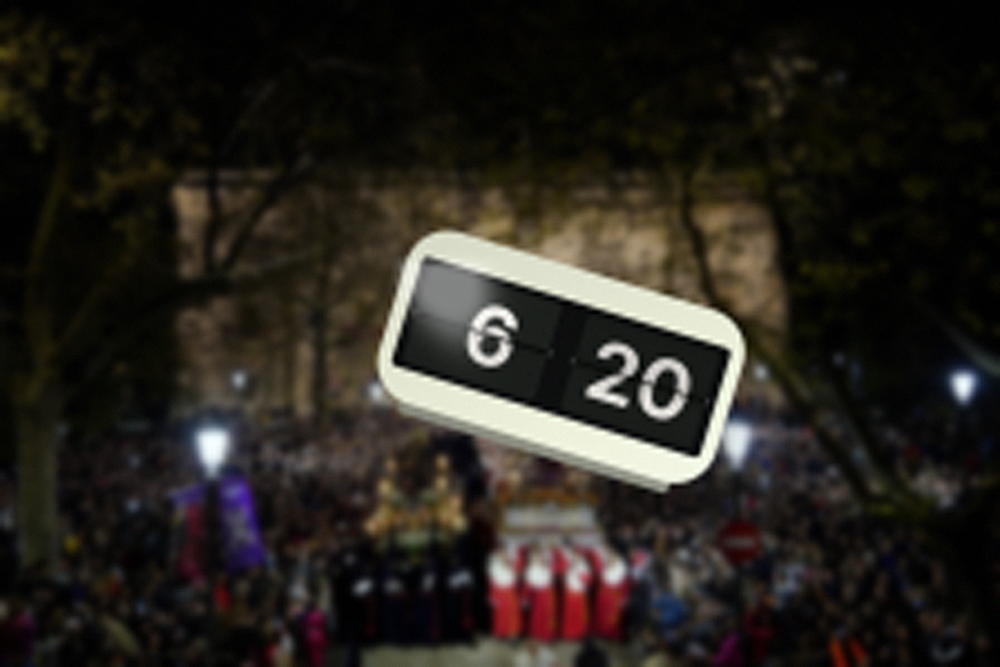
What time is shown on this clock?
6:20
